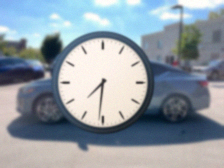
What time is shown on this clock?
7:31
